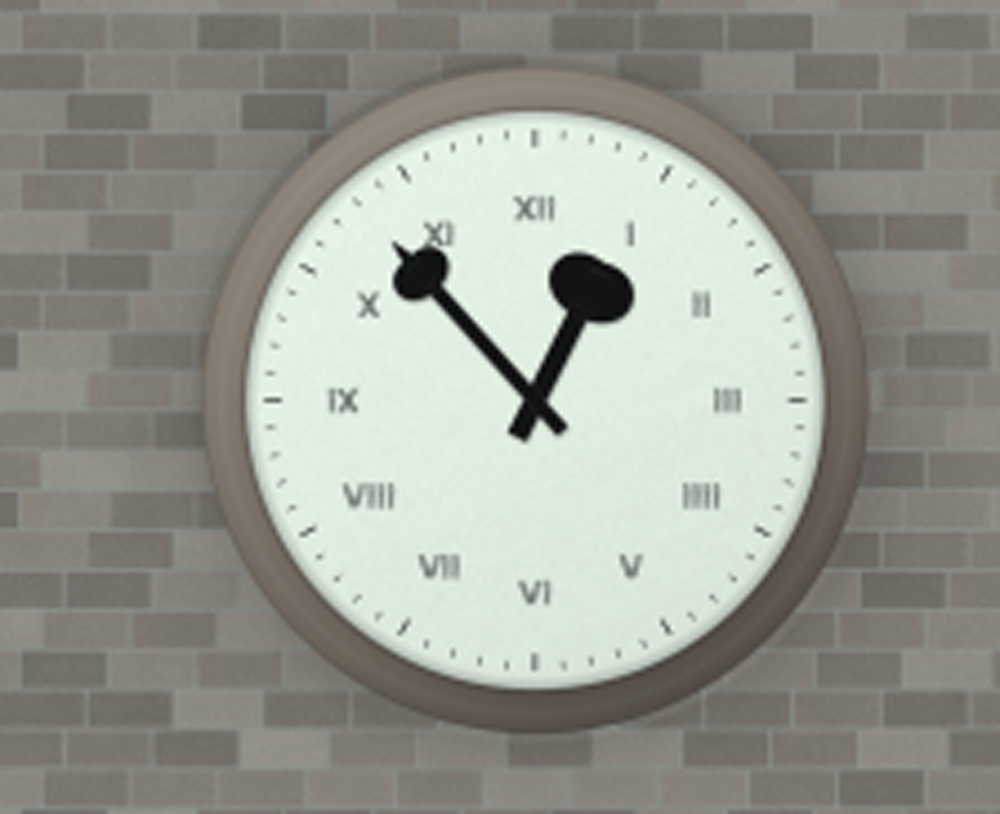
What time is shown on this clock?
12:53
